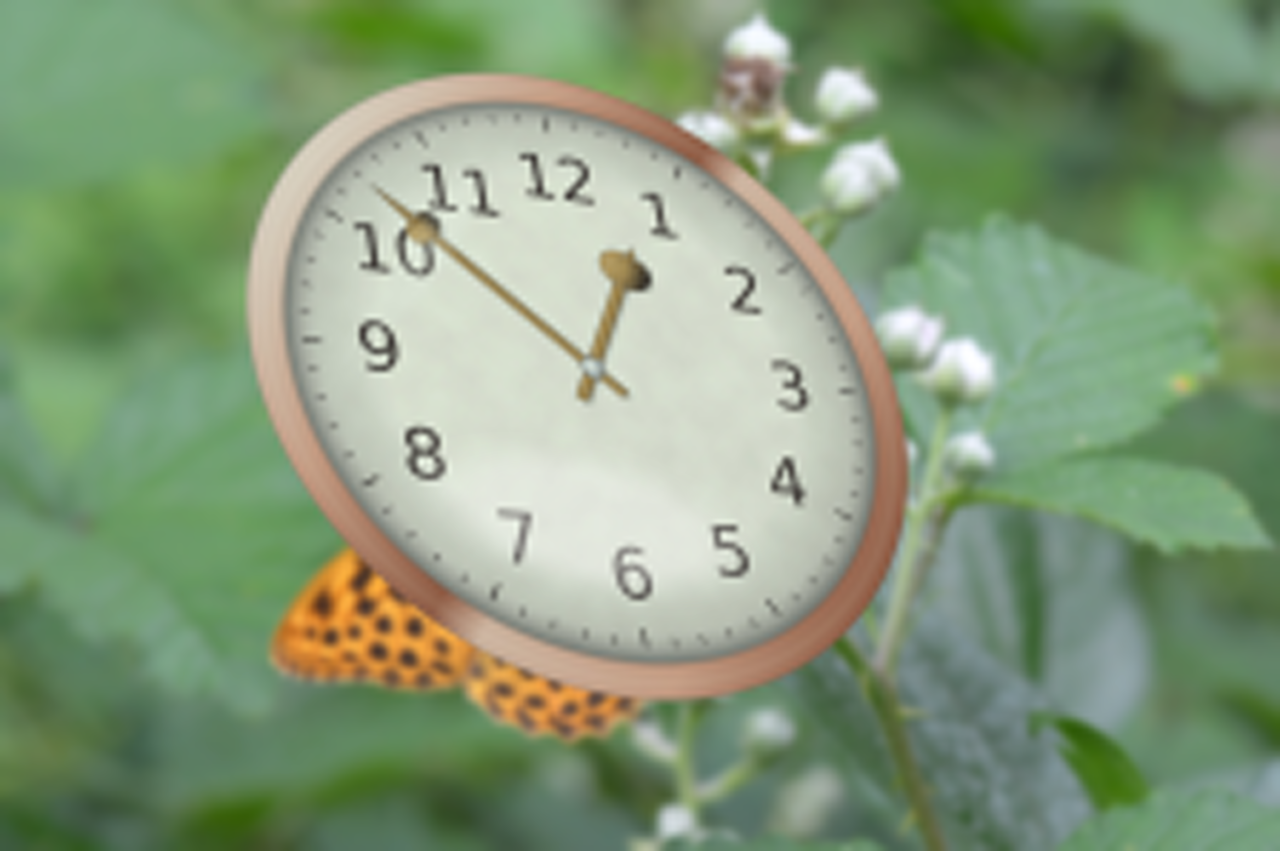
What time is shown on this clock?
12:52
